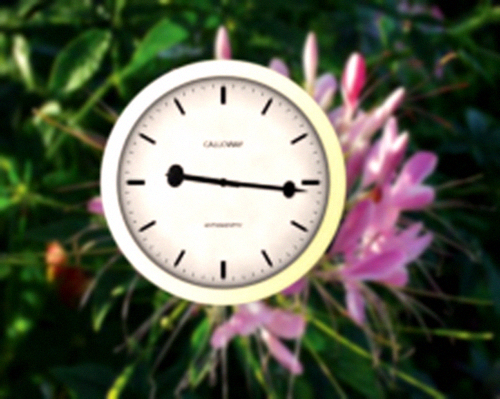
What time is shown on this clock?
9:16
